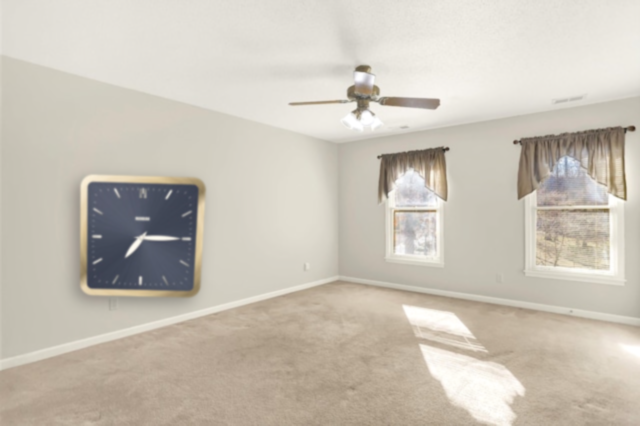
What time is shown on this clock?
7:15
